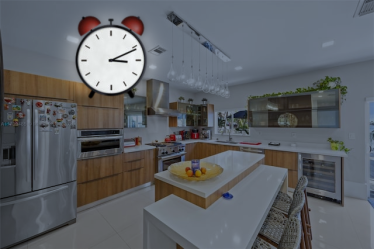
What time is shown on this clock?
3:11
